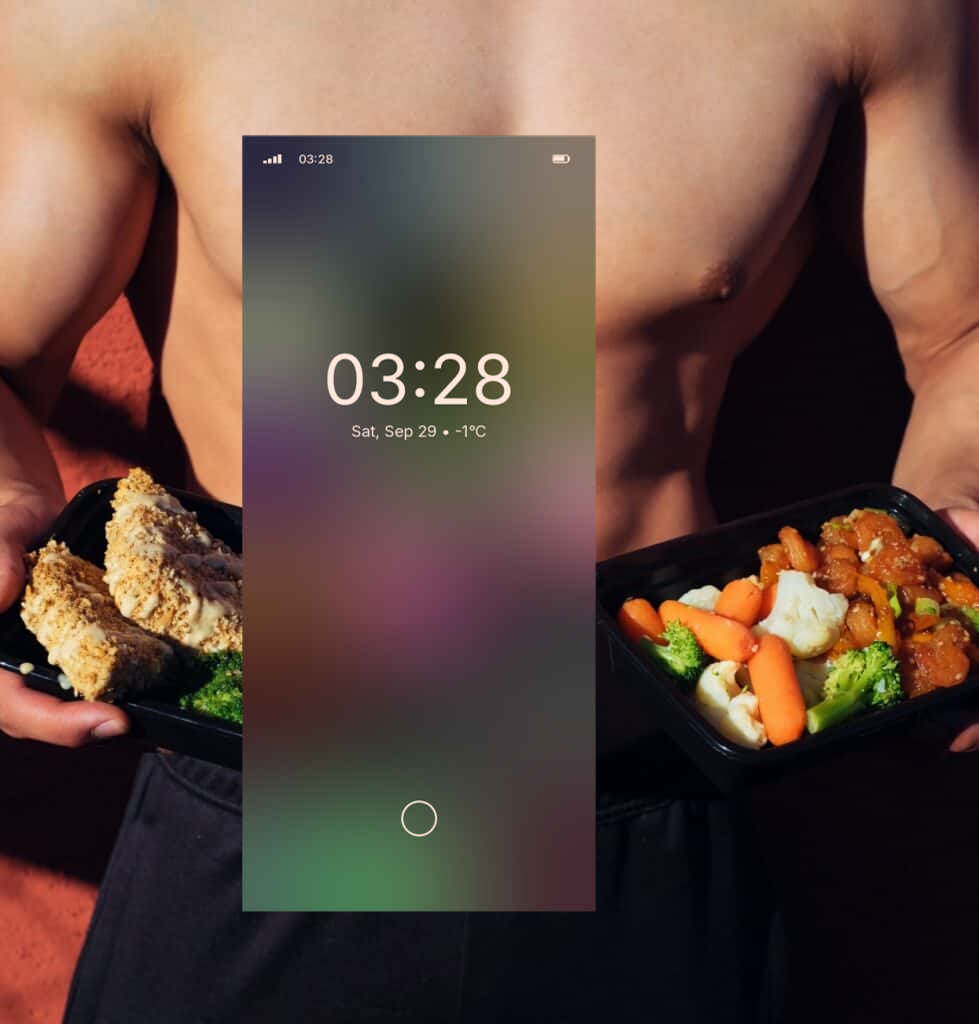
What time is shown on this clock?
3:28
